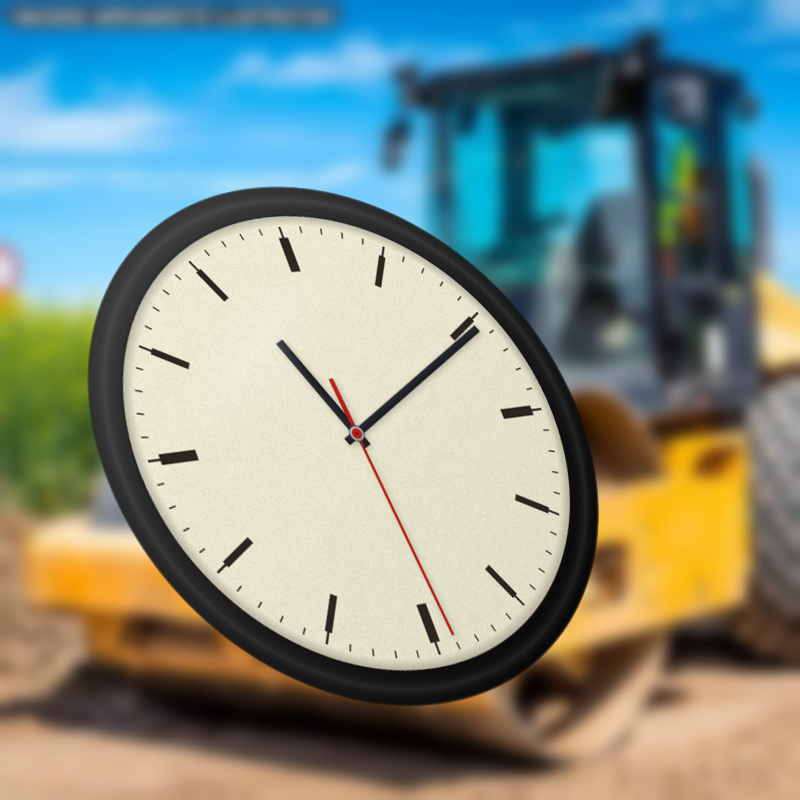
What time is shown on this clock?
11:10:29
